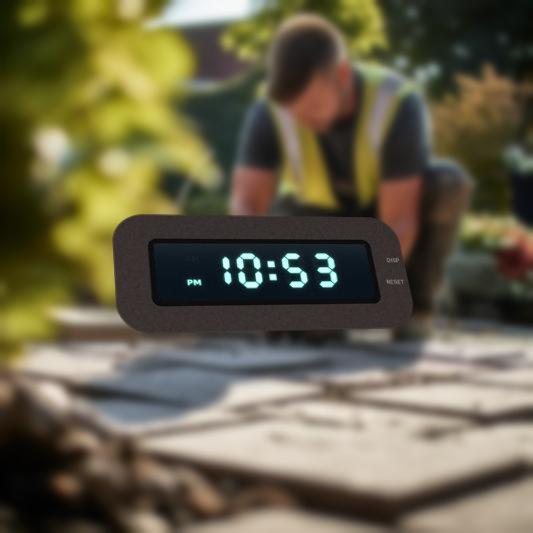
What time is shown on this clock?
10:53
